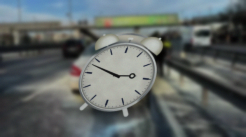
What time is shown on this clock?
2:48
